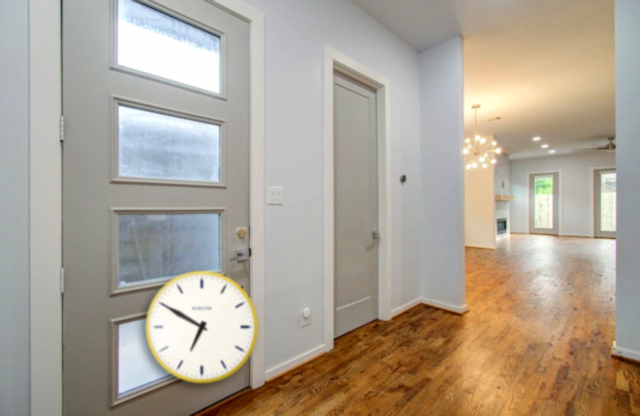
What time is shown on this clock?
6:50
